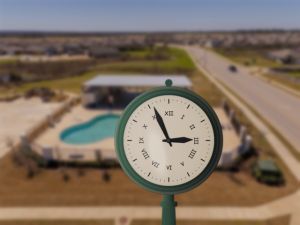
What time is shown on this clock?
2:56
